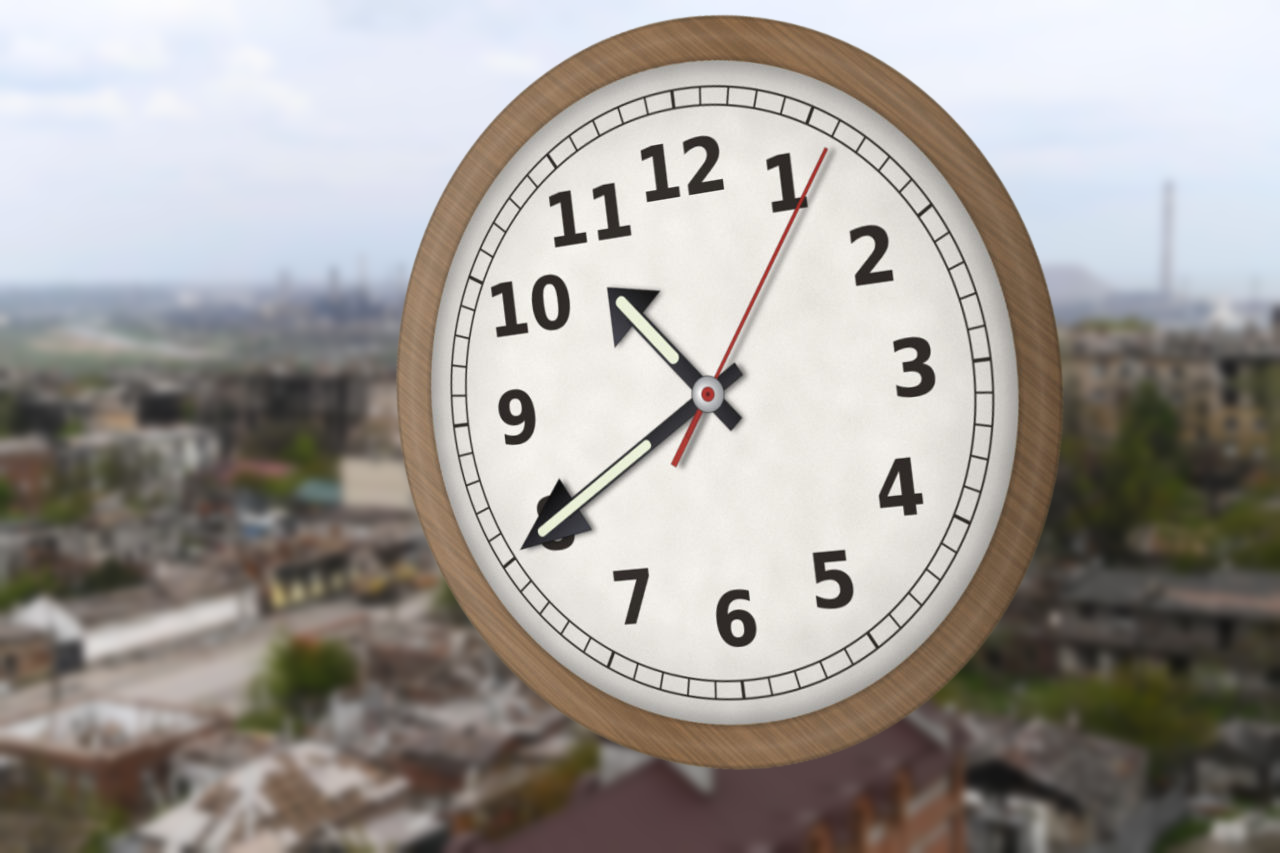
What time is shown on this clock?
10:40:06
